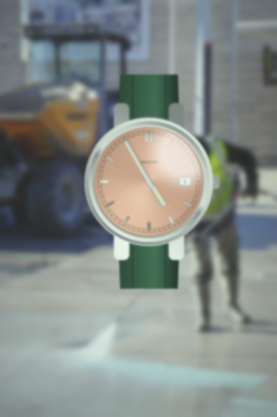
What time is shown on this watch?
4:55
